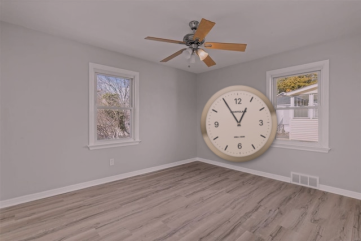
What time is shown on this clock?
12:55
